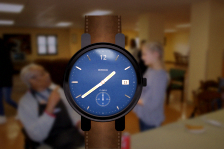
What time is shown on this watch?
1:39
